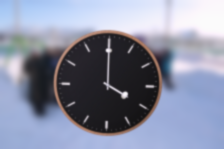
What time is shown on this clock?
4:00
